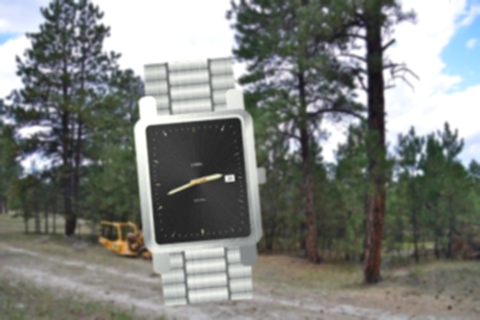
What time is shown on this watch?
2:42
